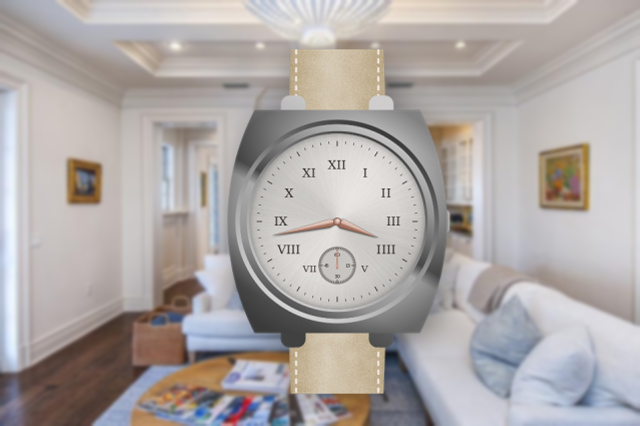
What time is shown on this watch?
3:43
